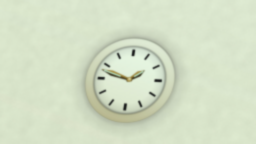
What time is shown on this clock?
1:48
